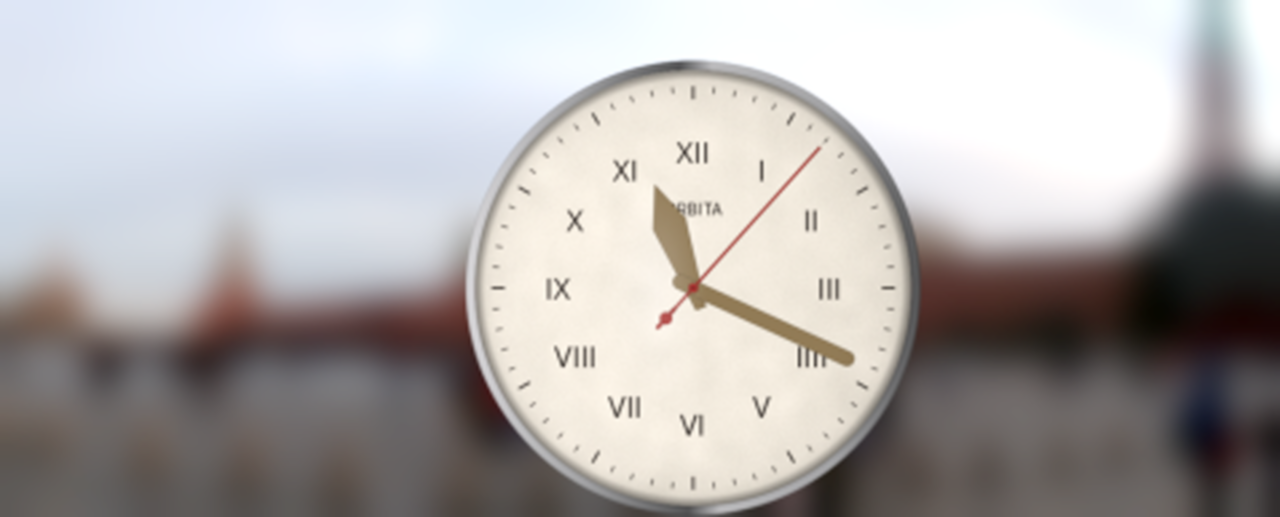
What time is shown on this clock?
11:19:07
